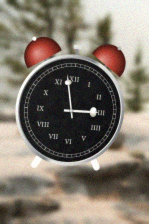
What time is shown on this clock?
2:58
